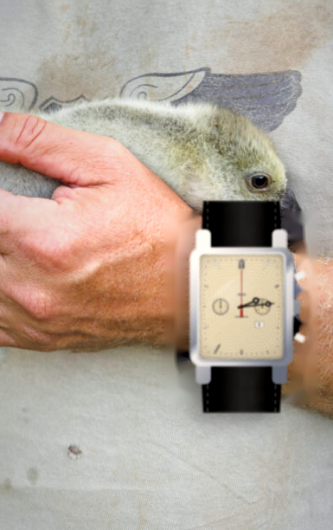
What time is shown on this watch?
2:14
